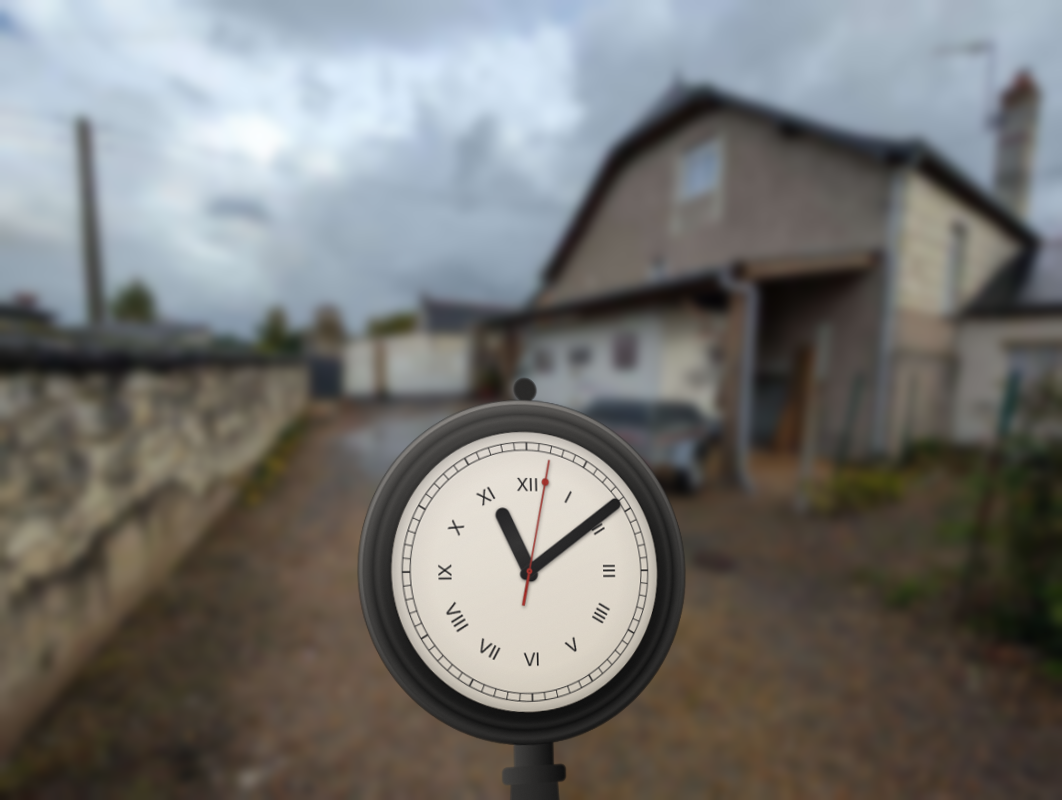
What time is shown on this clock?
11:09:02
